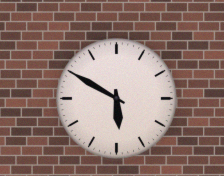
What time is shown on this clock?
5:50
